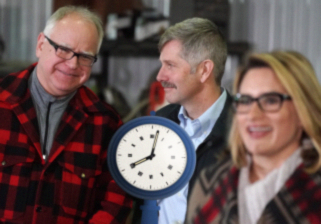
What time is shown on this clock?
8:02
